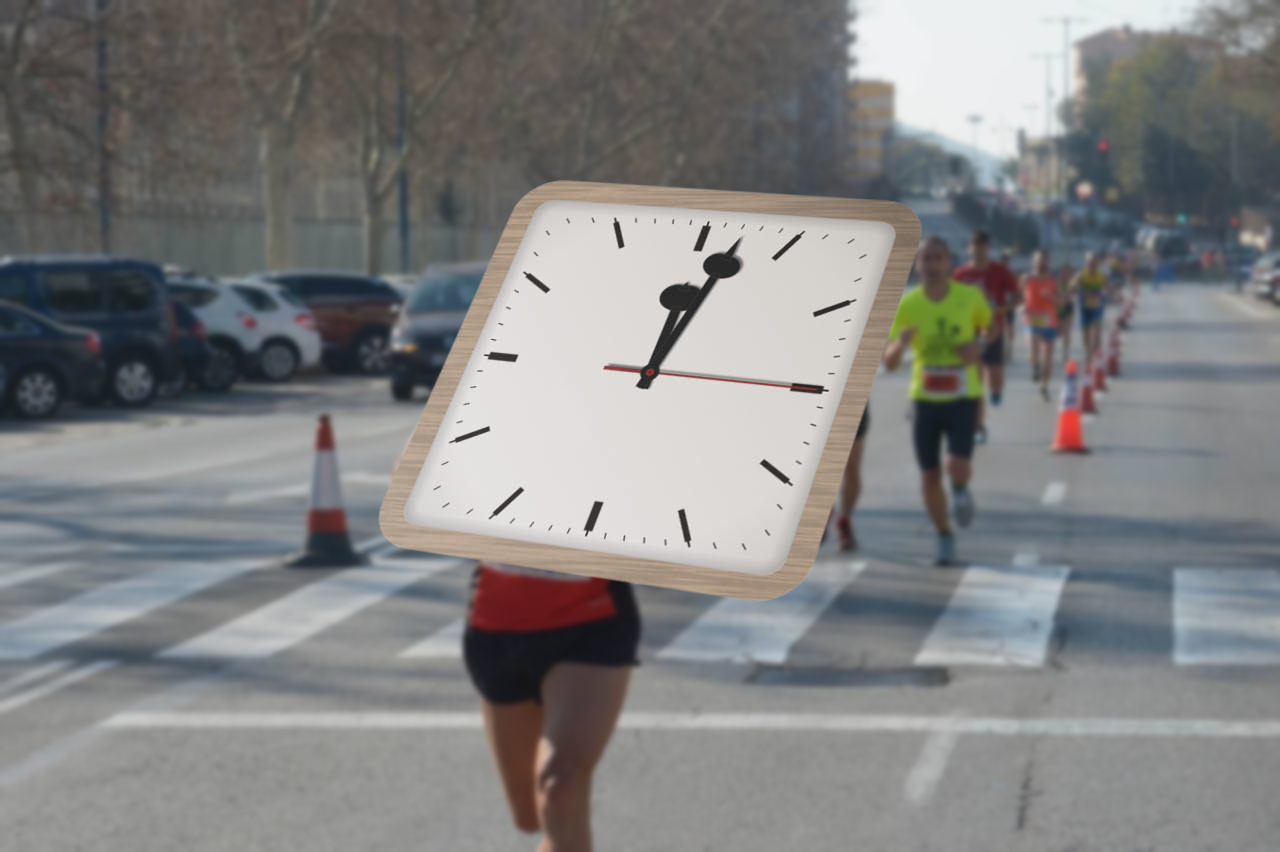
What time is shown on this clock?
12:02:15
